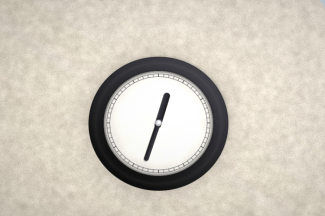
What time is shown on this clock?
12:33
